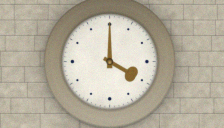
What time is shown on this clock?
4:00
